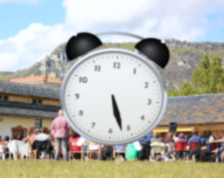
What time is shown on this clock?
5:27
